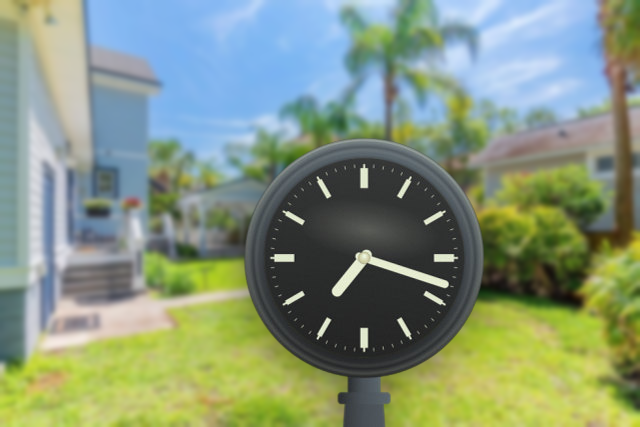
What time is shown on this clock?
7:18
